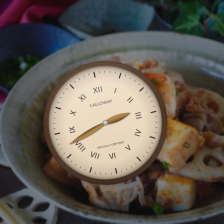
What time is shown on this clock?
2:42
